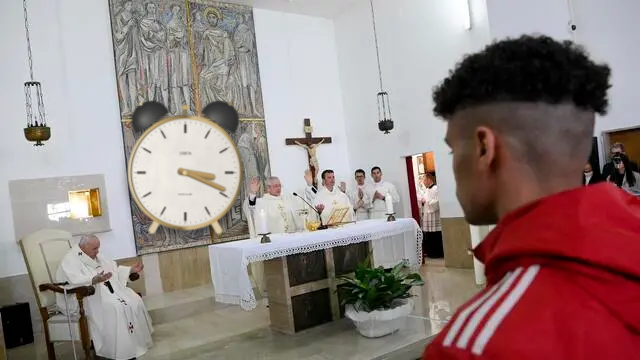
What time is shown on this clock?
3:19
